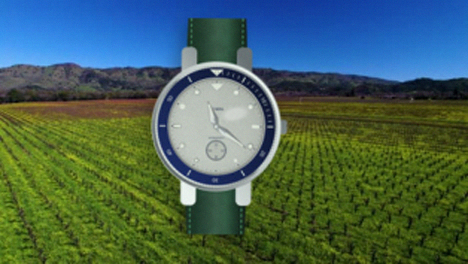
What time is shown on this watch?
11:21
